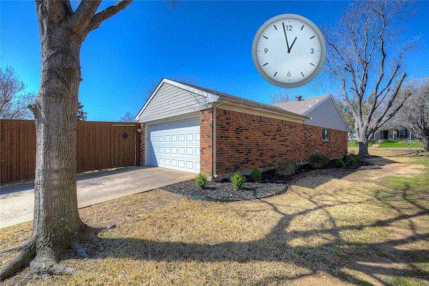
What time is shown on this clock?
12:58
